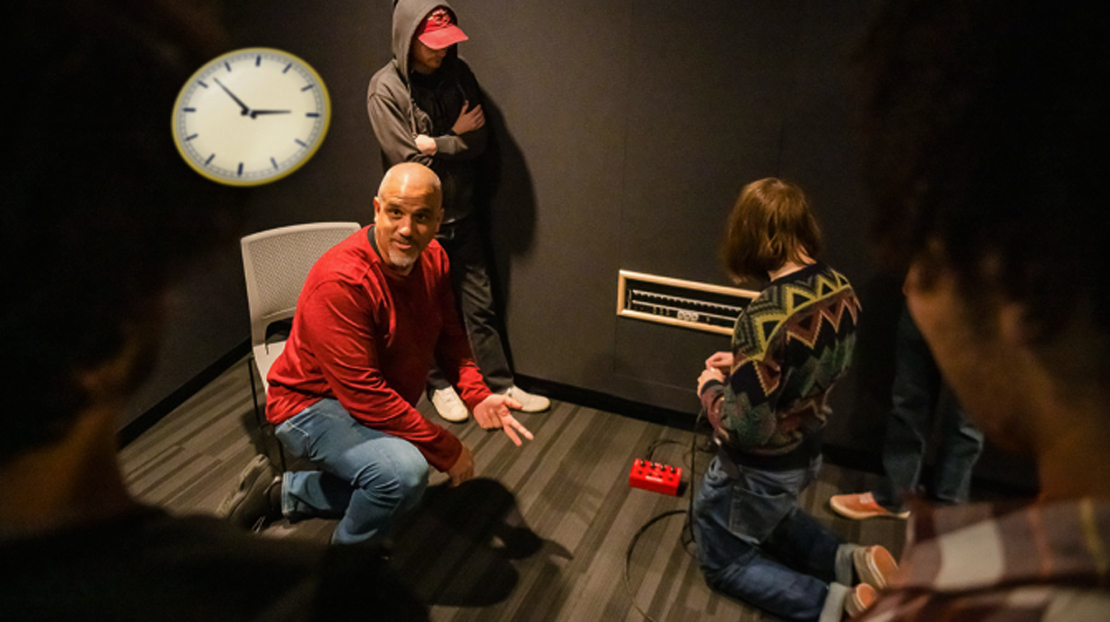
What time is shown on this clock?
2:52
